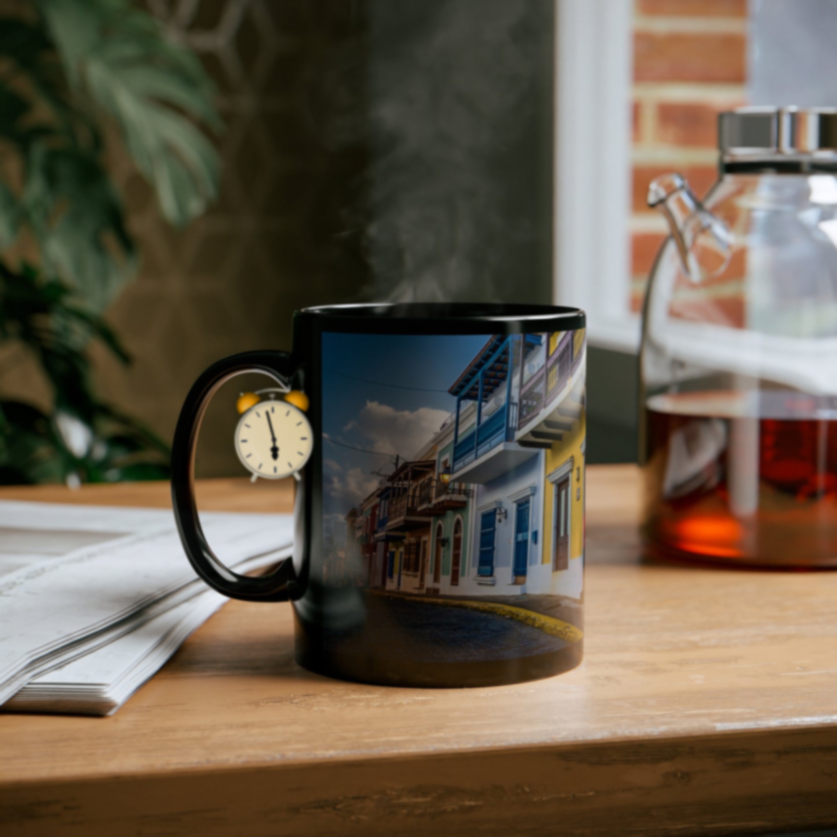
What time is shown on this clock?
5:58
